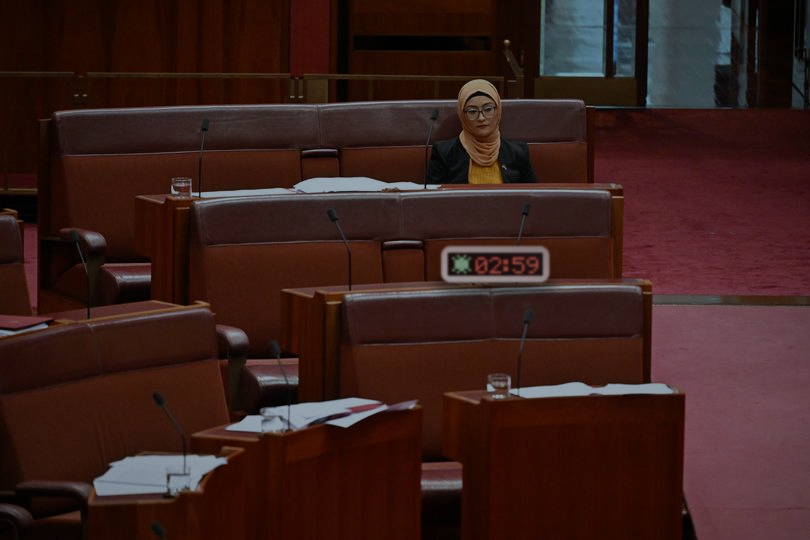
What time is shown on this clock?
2:59
